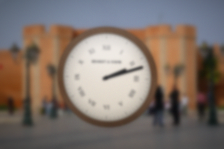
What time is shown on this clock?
2:12
